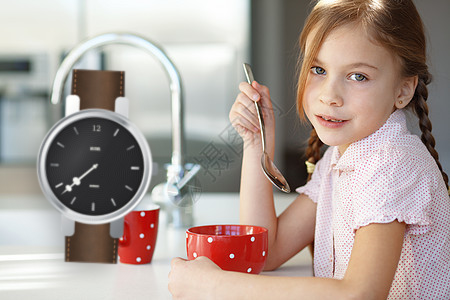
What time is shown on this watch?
7:38
